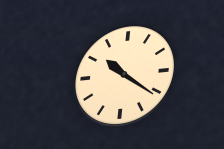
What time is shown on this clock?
10:21
